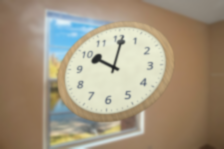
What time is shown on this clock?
10:01
